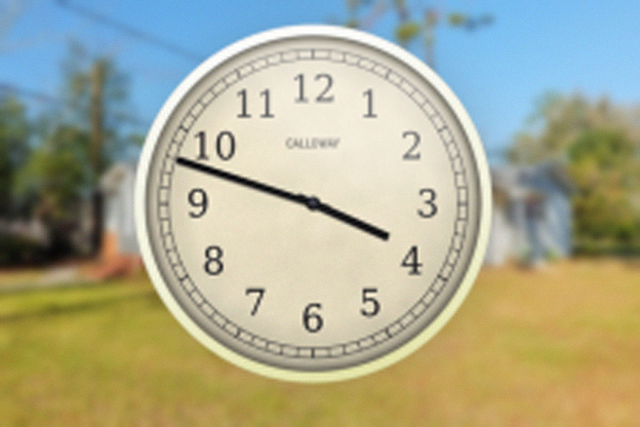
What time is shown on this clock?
3:48
